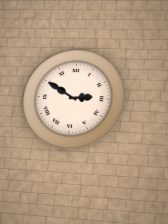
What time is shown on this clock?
2:50
